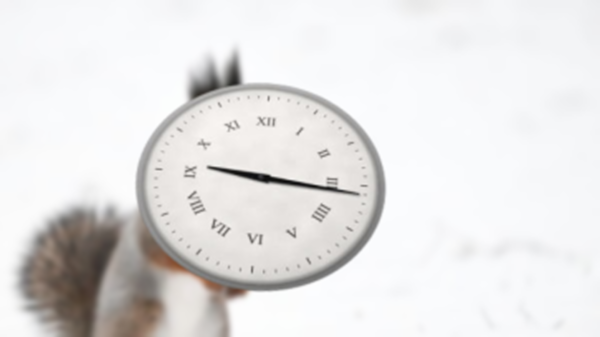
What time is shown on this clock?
9:16
